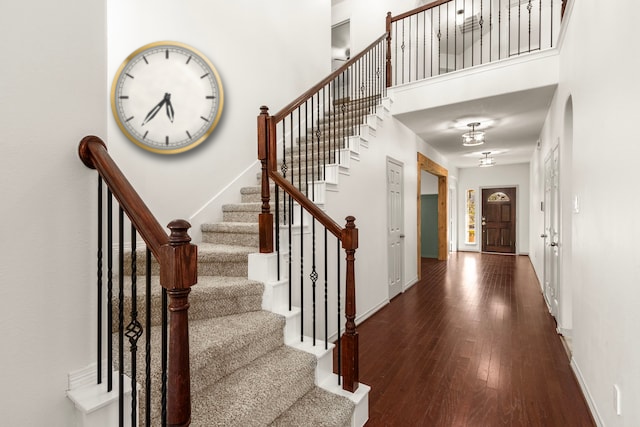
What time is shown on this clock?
5:37
